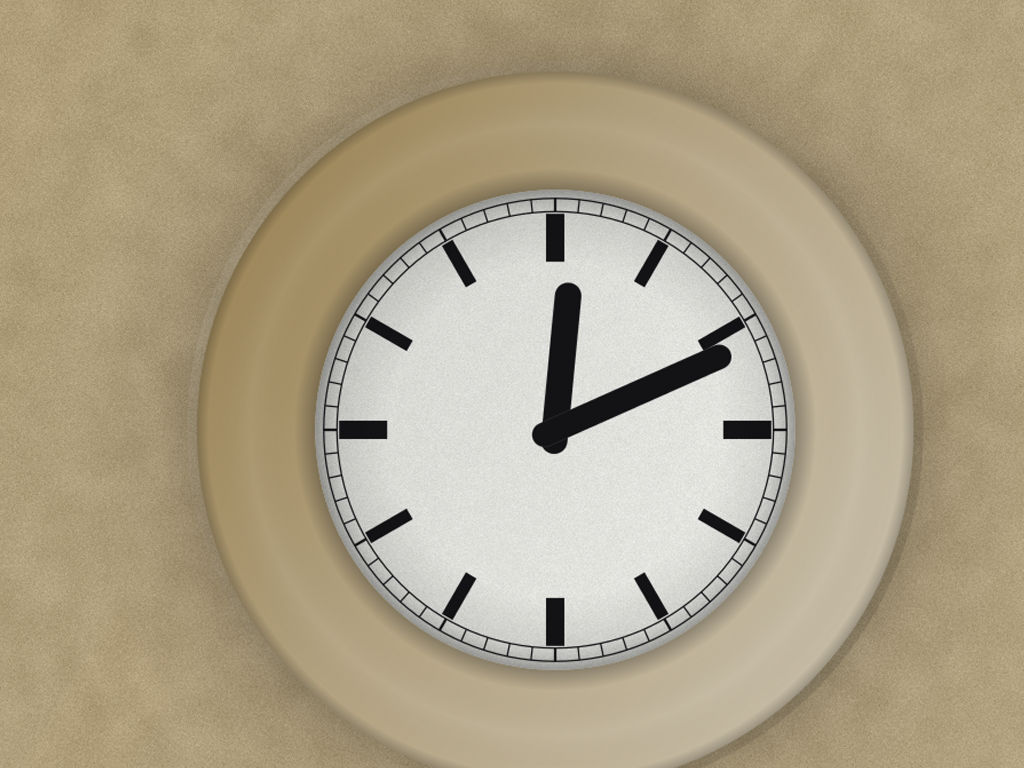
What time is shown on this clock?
12:11
